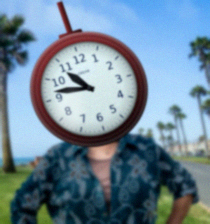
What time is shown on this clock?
10:47
